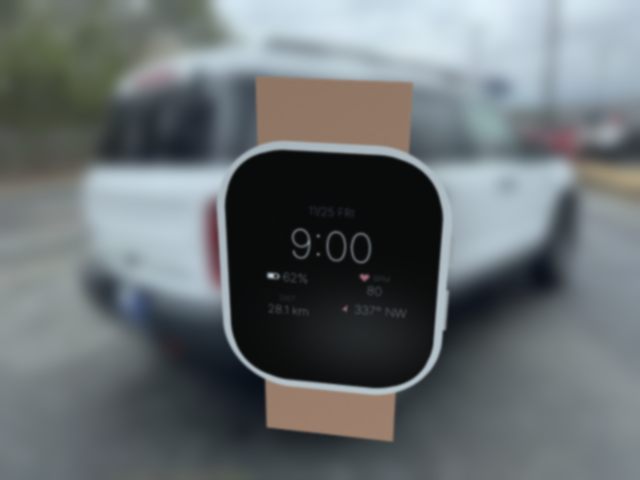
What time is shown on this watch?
9:00
